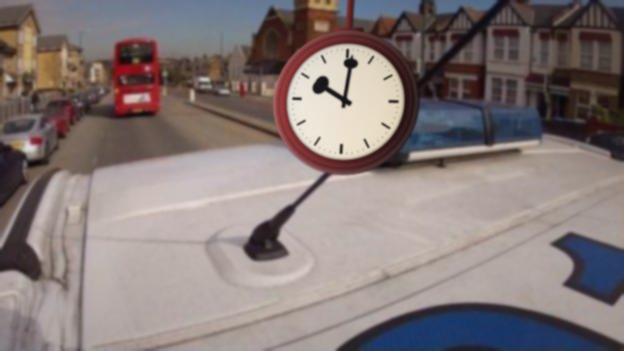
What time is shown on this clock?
10:01
